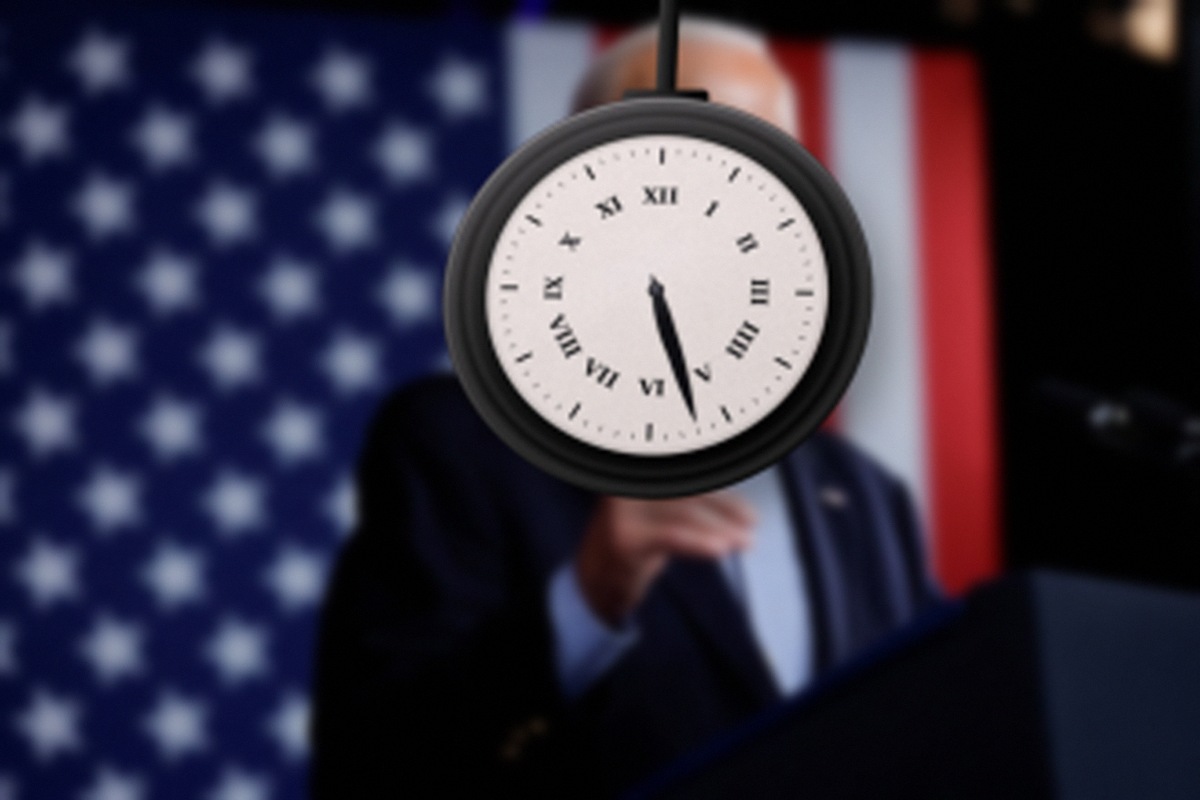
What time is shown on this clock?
5:27
